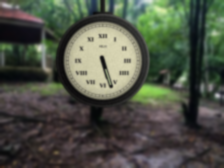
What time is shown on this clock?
5:27
